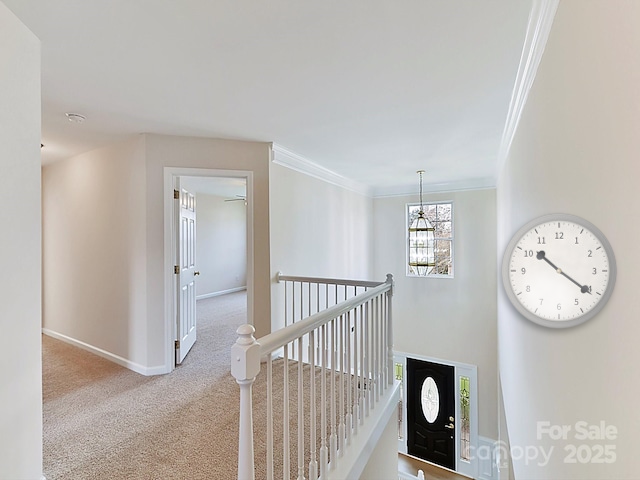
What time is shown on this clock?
10:21
